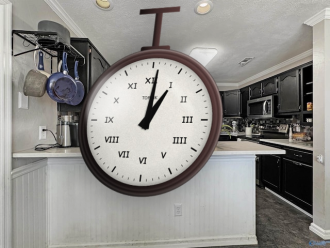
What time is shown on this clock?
1:01
